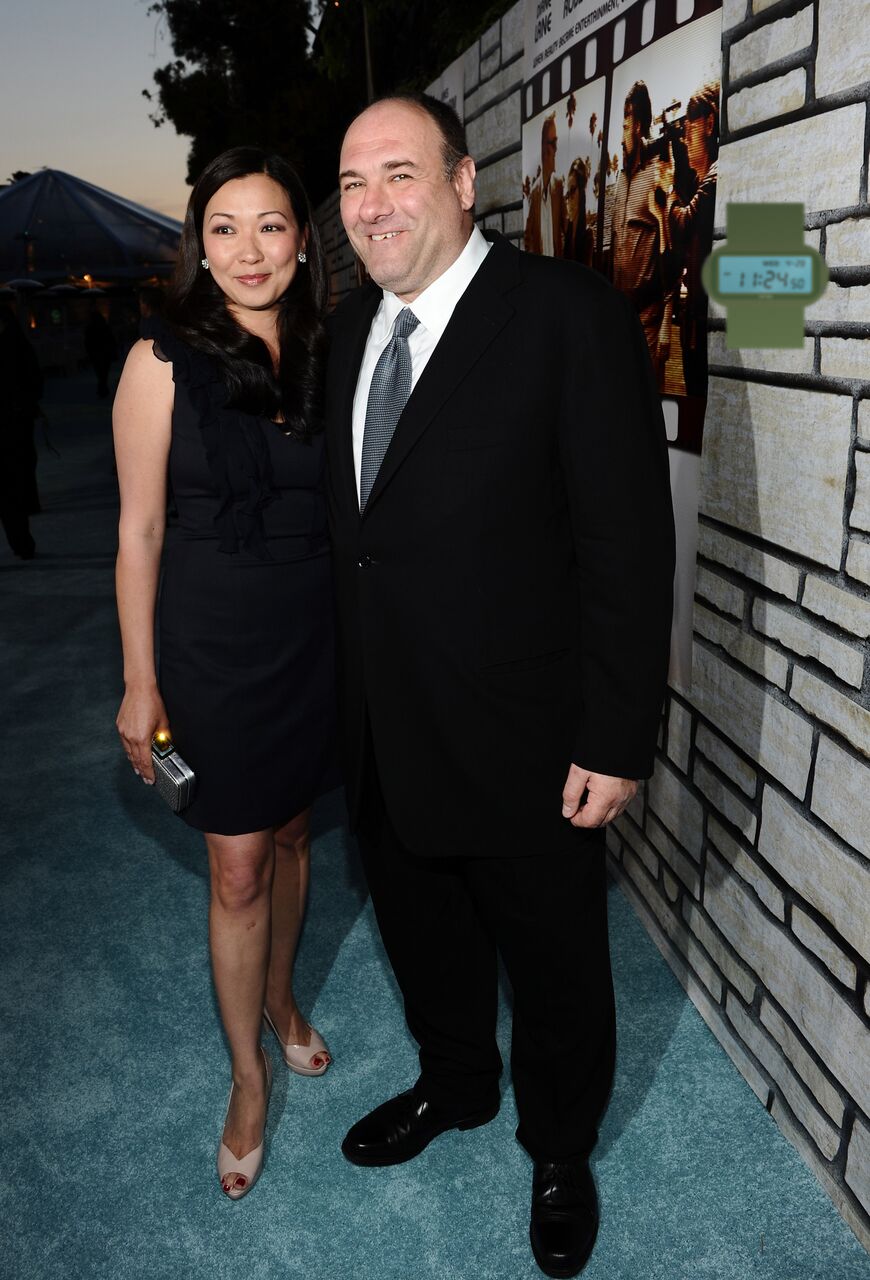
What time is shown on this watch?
11:24
